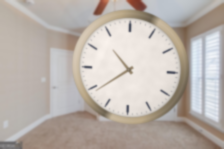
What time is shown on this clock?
10:39
